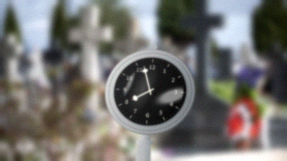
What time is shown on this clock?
7:57
